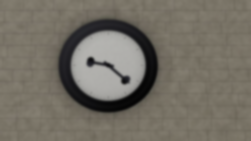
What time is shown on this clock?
9:22
